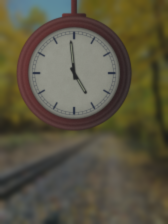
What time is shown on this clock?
4:59
